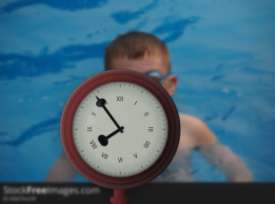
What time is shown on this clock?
7:54
